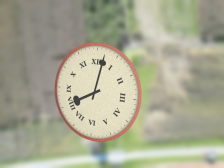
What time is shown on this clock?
8:02
